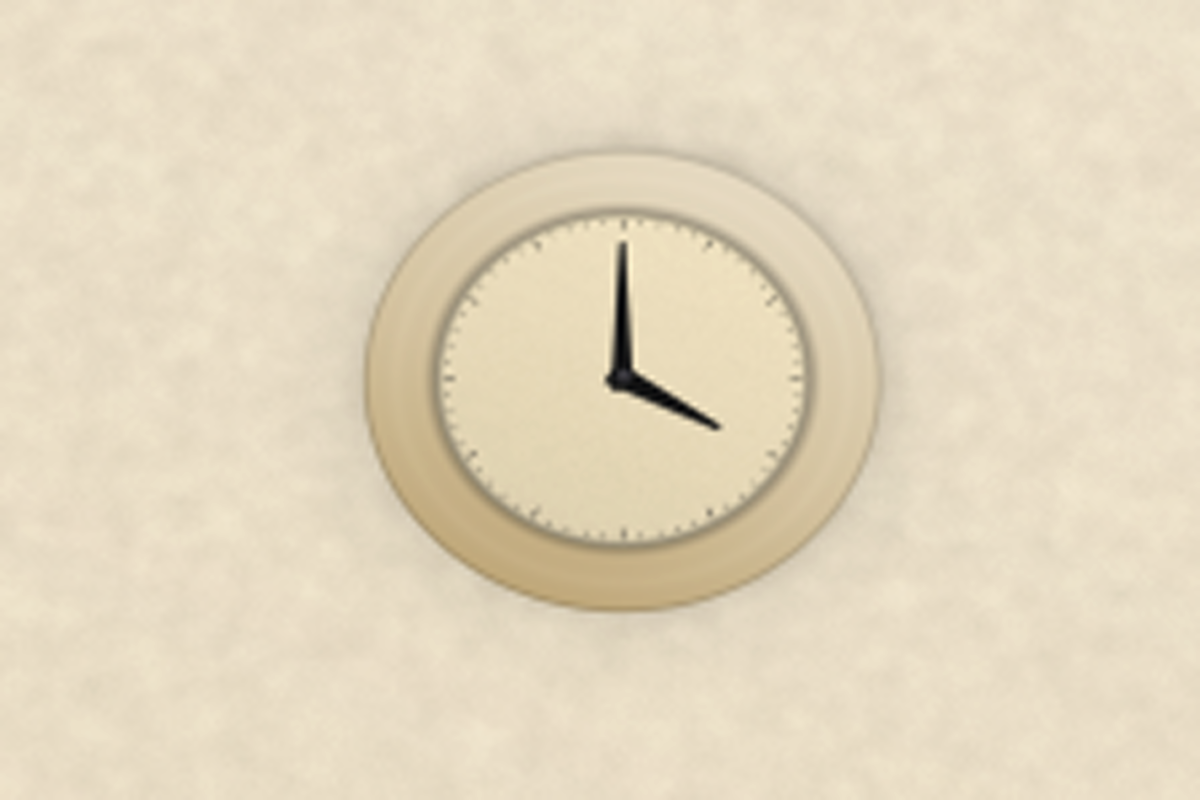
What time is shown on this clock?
4:00
